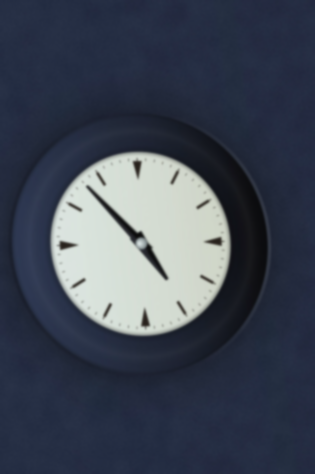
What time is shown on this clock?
4:53
